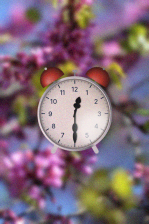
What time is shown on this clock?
12:30
